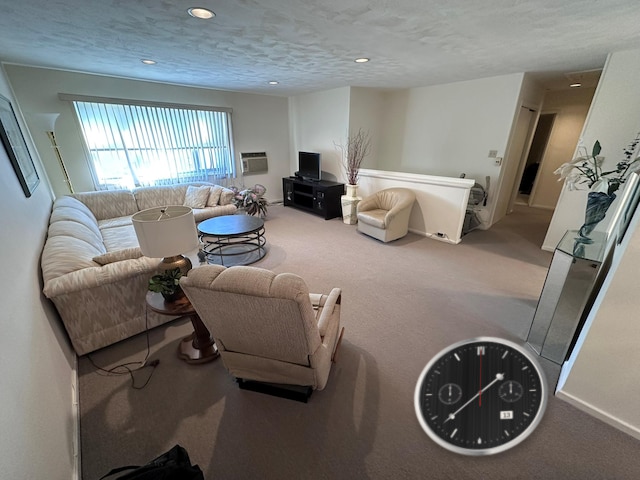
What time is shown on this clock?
1:38
